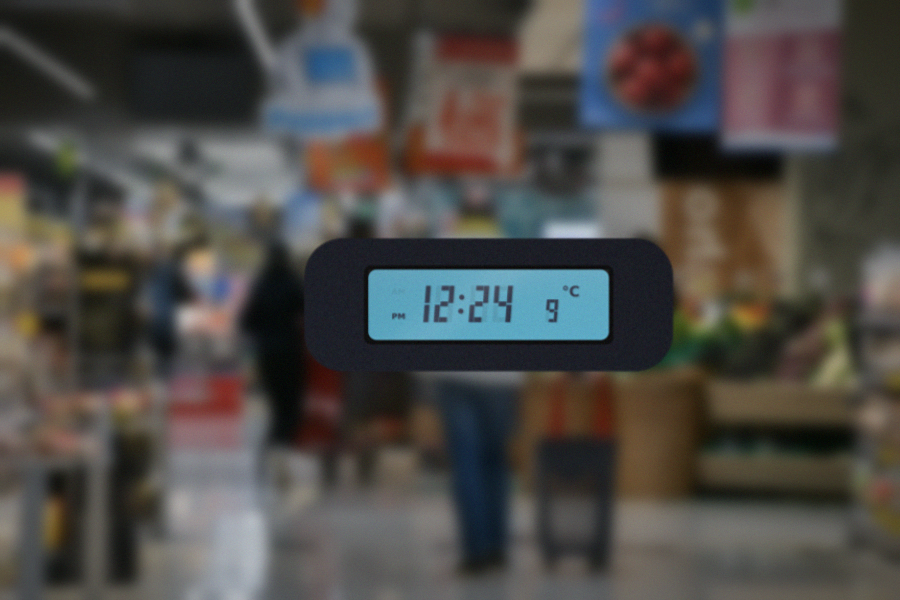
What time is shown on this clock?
12:24
